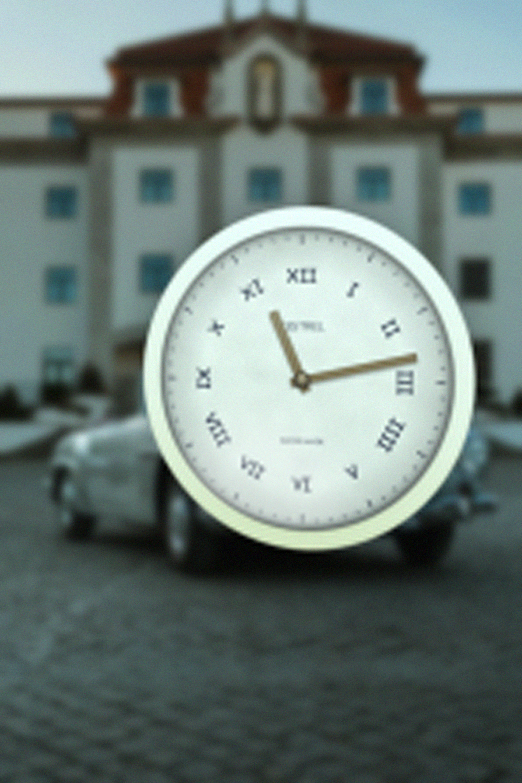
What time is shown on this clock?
11:13
